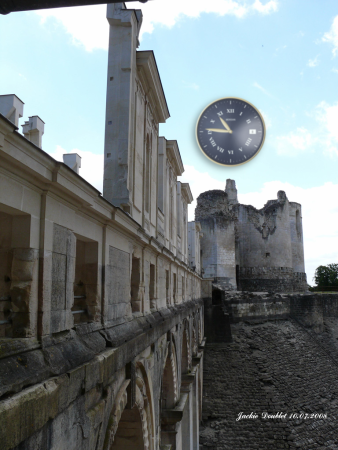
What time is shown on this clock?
10:46
